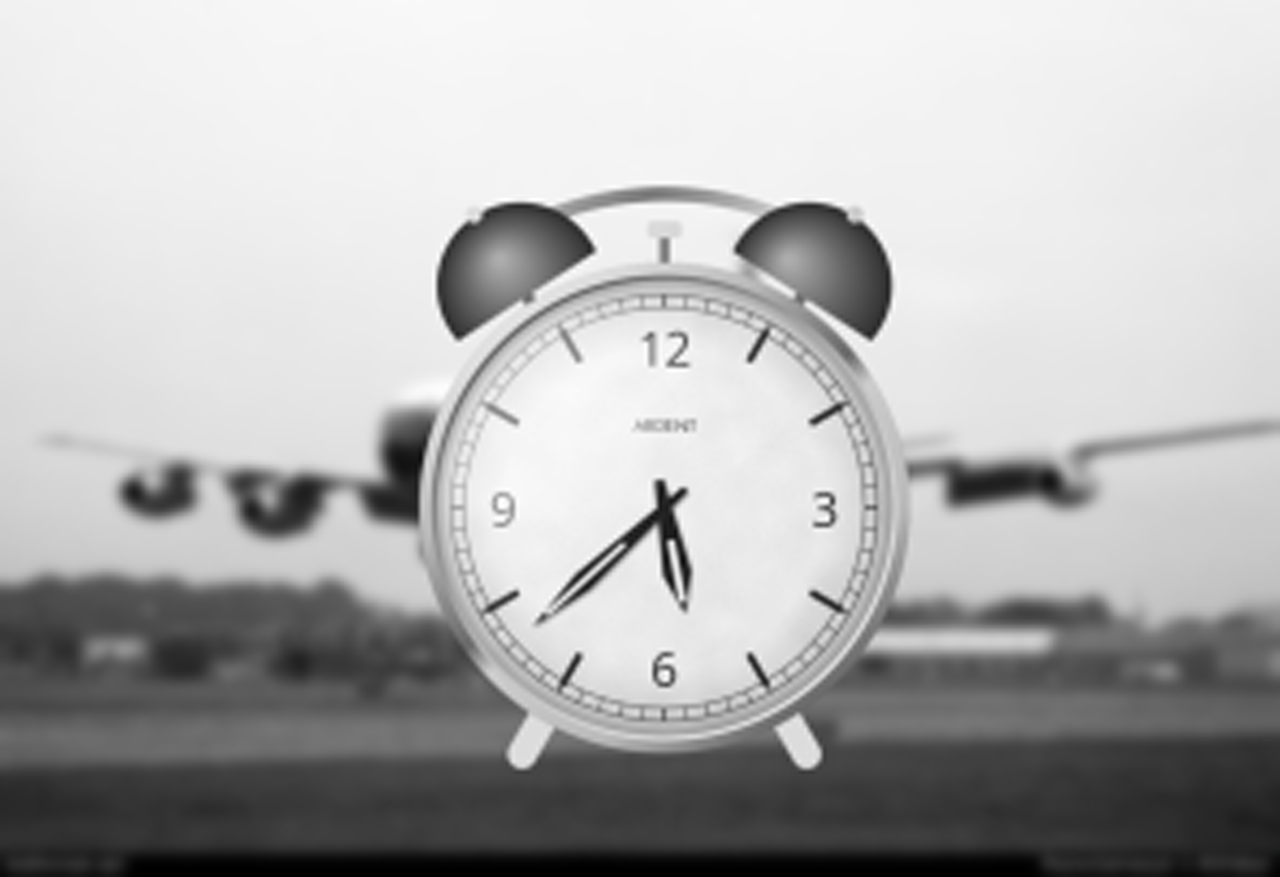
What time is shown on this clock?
5:38
